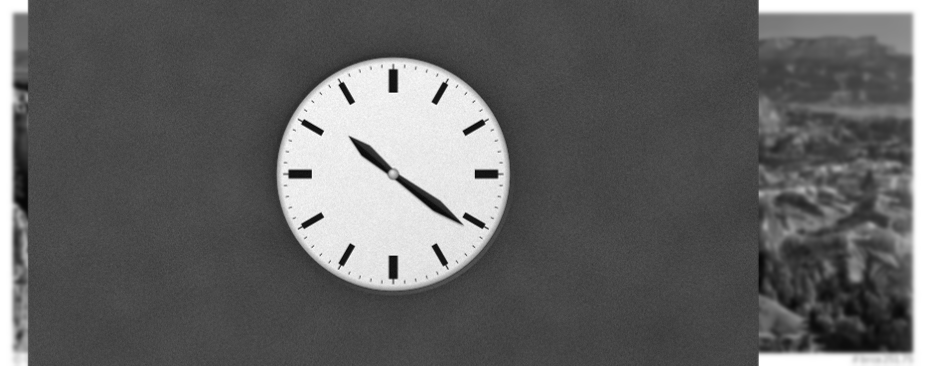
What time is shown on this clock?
10:21
